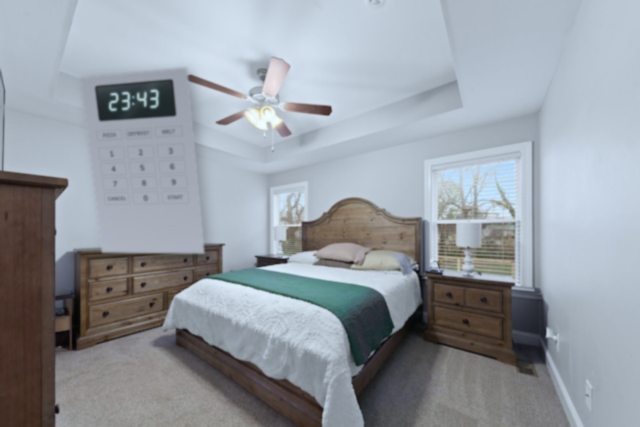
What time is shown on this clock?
23:43
